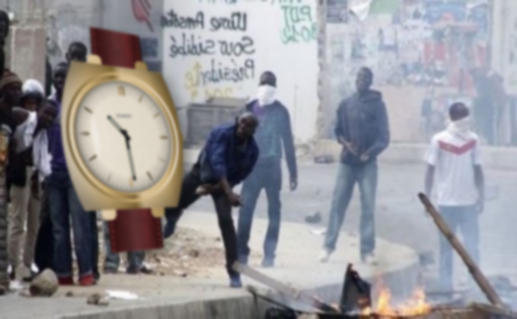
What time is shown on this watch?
10:29
